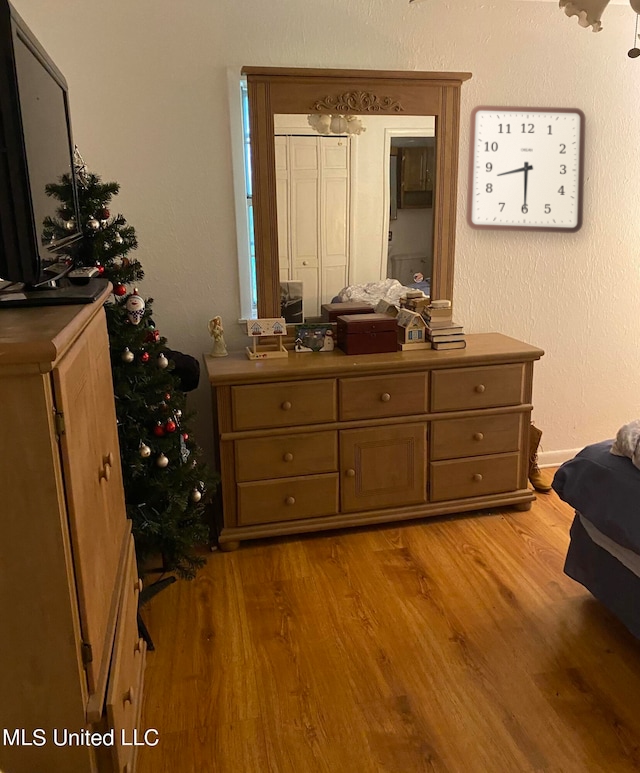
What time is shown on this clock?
8:30
